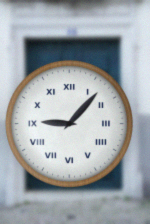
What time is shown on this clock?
9:07
